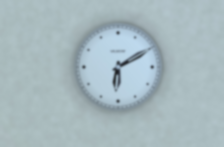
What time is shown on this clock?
6:10
